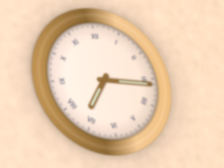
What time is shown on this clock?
7:16
